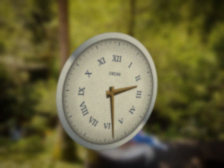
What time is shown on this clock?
2:28
